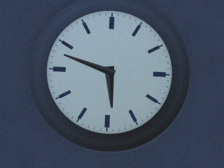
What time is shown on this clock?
5:48
